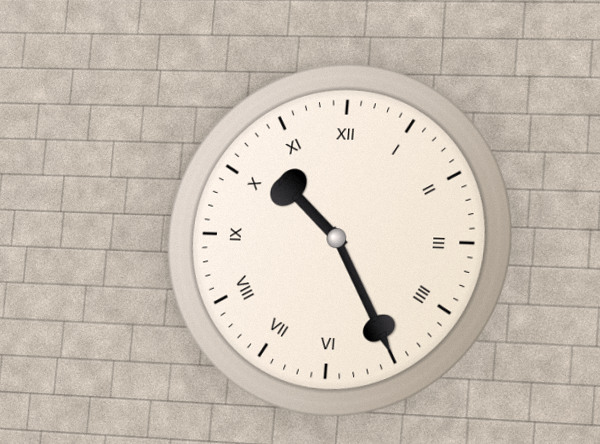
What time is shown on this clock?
10:25
